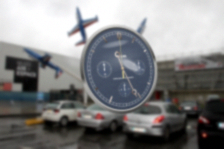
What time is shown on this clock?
11:26
